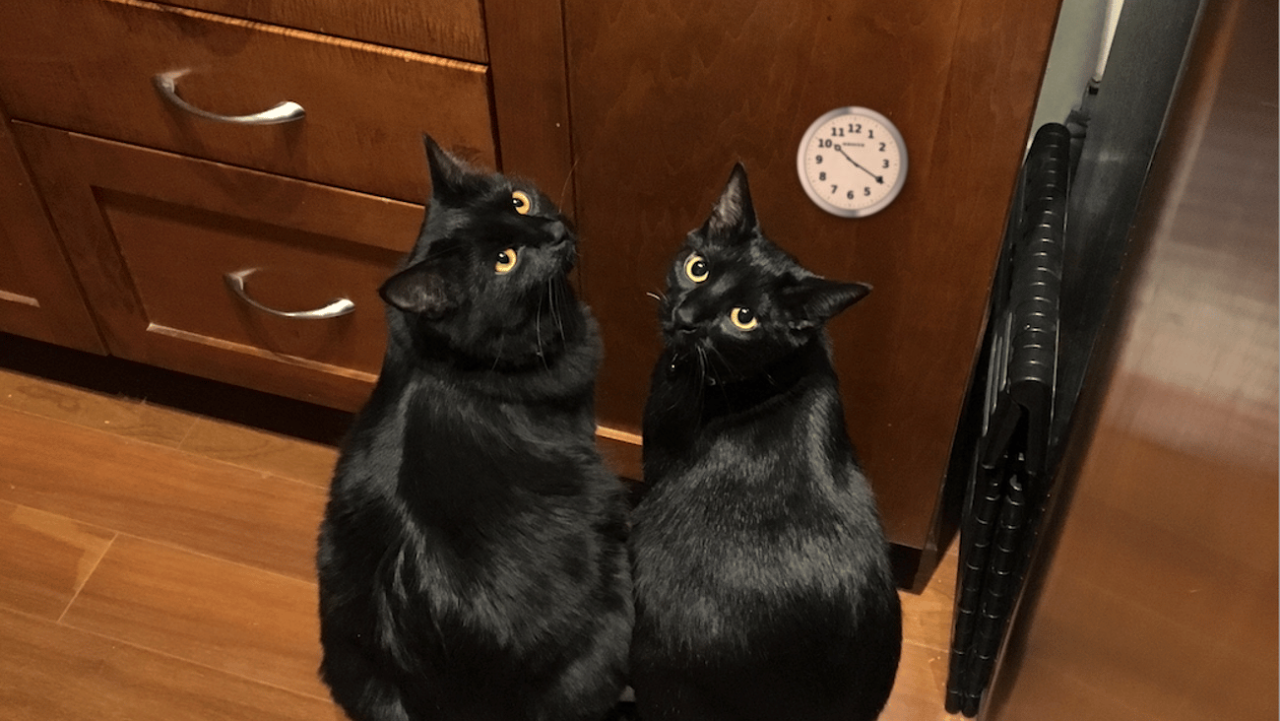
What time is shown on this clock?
10:20
